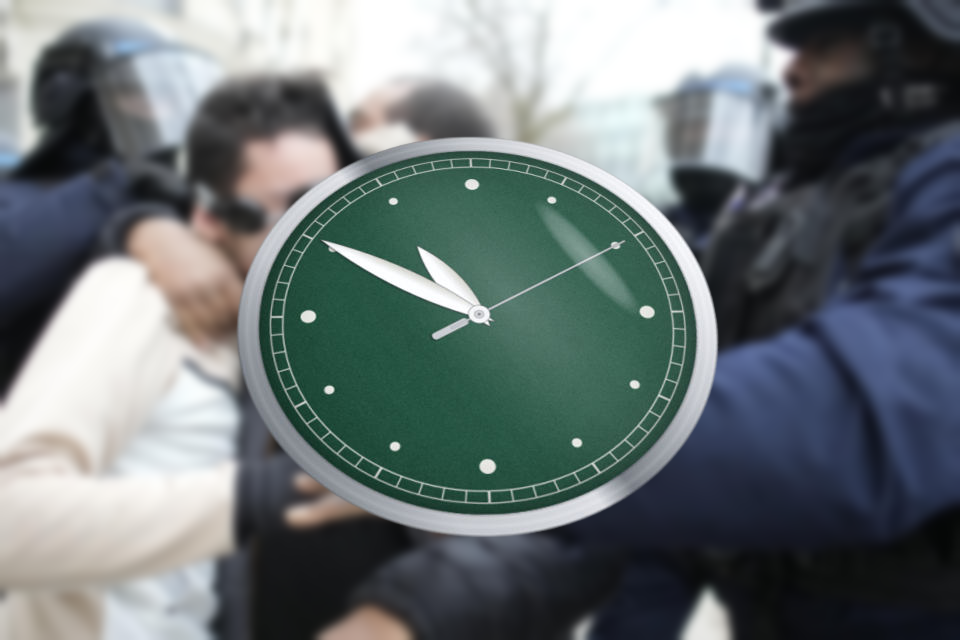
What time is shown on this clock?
10:50:10
